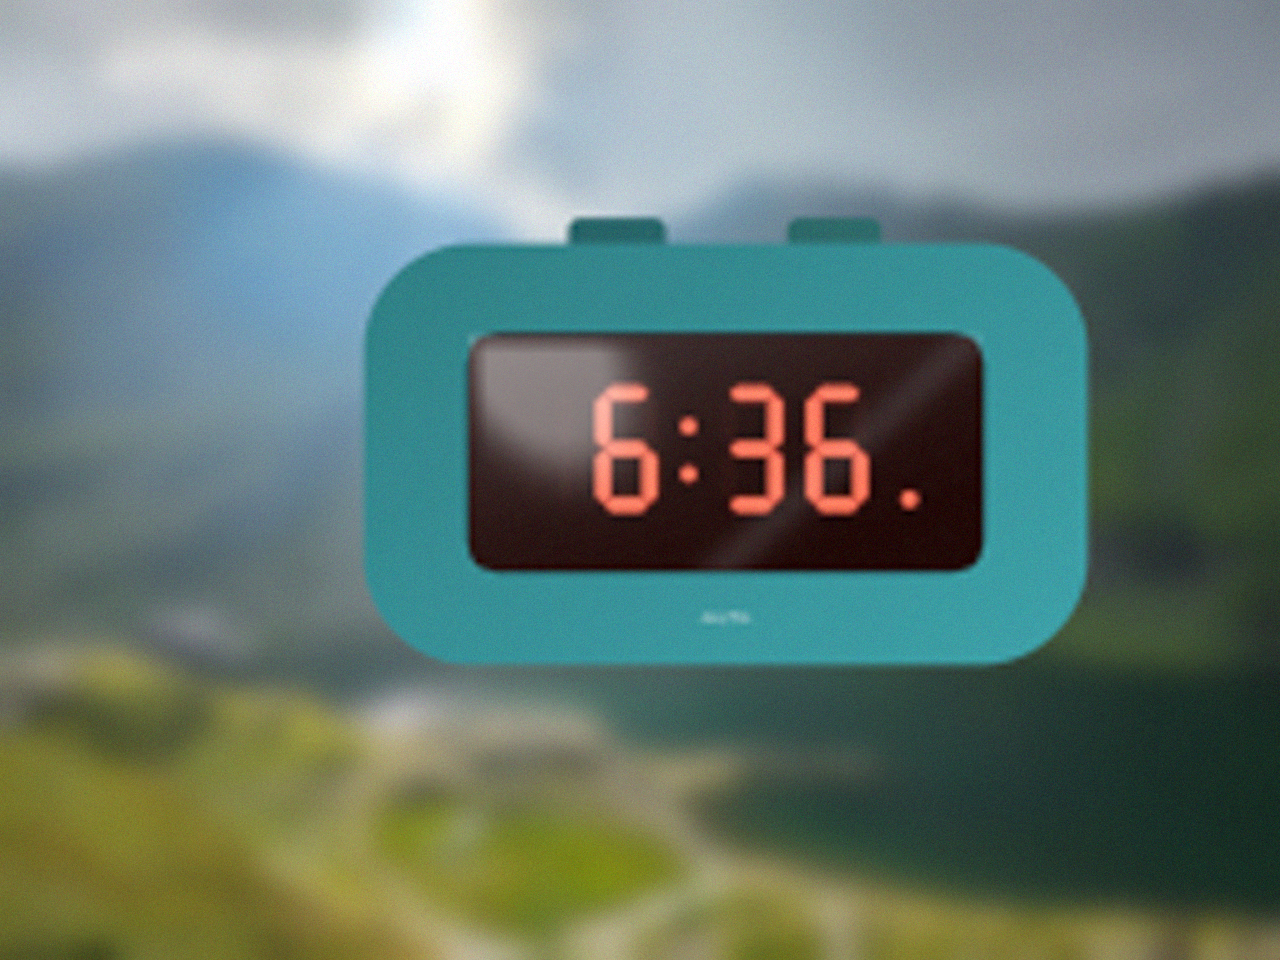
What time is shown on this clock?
6:36
